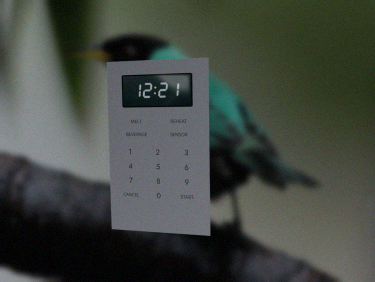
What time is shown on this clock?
12:21
